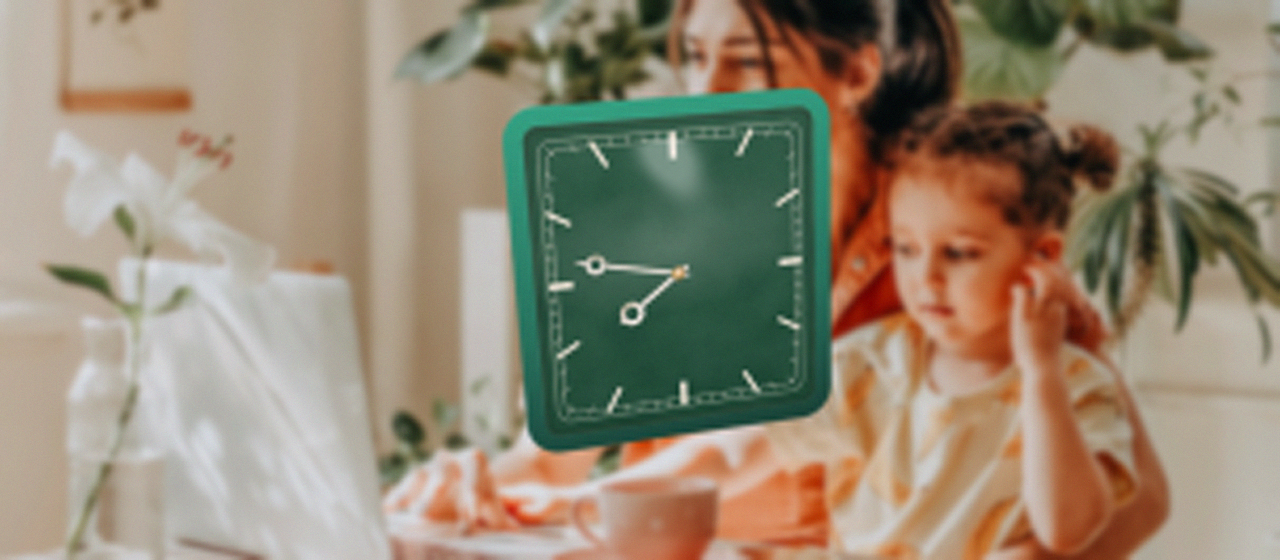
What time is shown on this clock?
7:47
